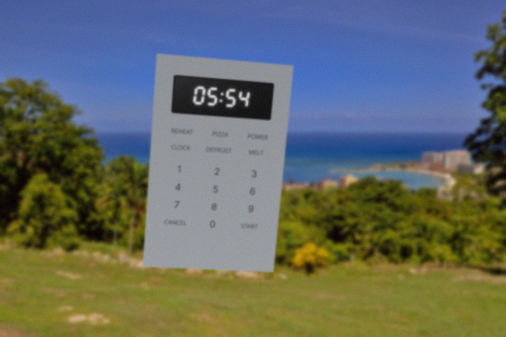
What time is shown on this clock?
5:54
